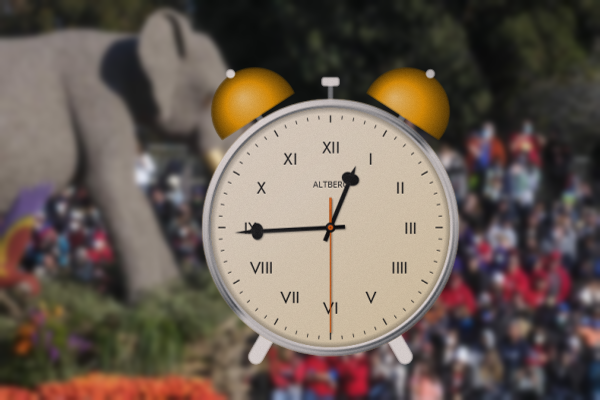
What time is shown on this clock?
12:44:30
